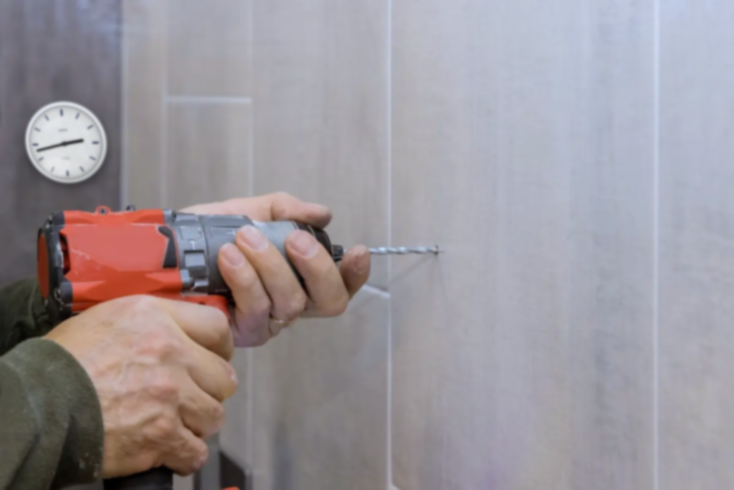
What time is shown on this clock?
2:43
